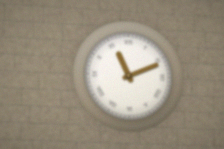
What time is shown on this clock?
11:11
